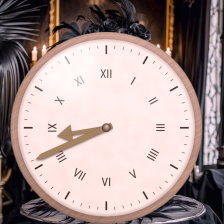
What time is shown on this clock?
8:41
